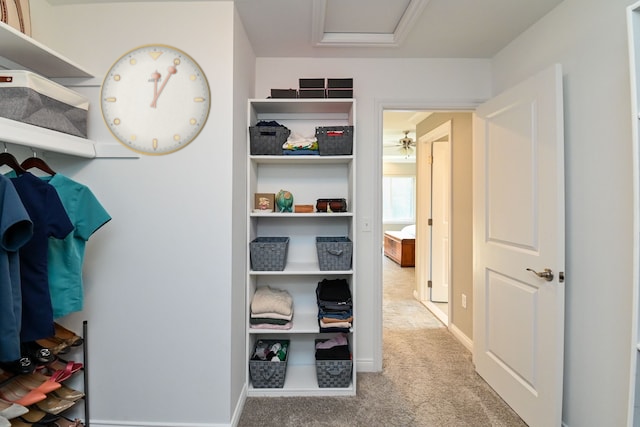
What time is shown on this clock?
12:05
